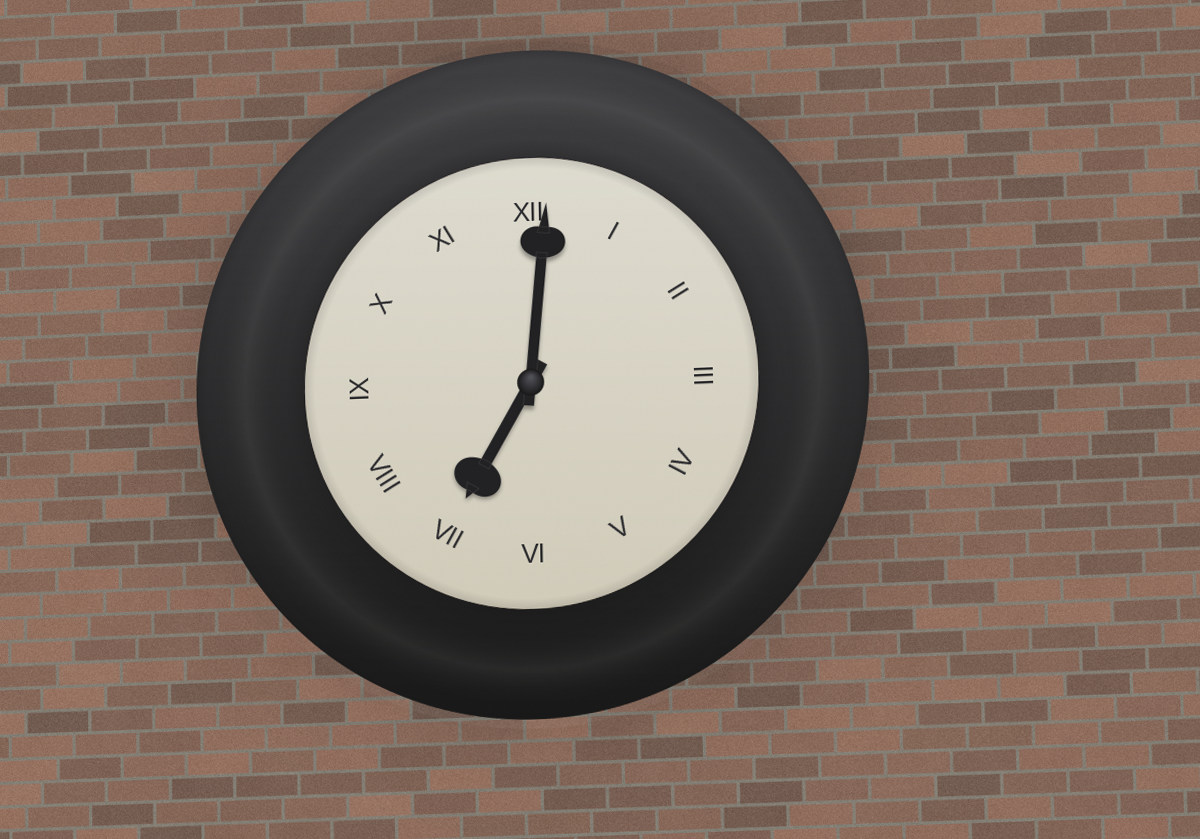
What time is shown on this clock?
7:01
